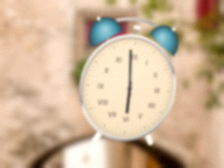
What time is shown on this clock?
5:59
